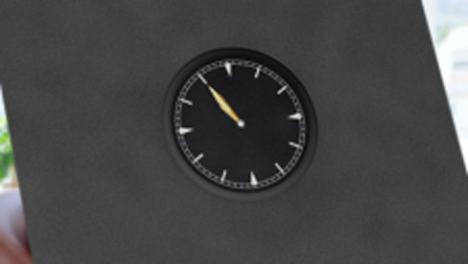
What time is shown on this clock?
10:55
